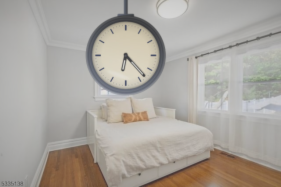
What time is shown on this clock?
6:23
